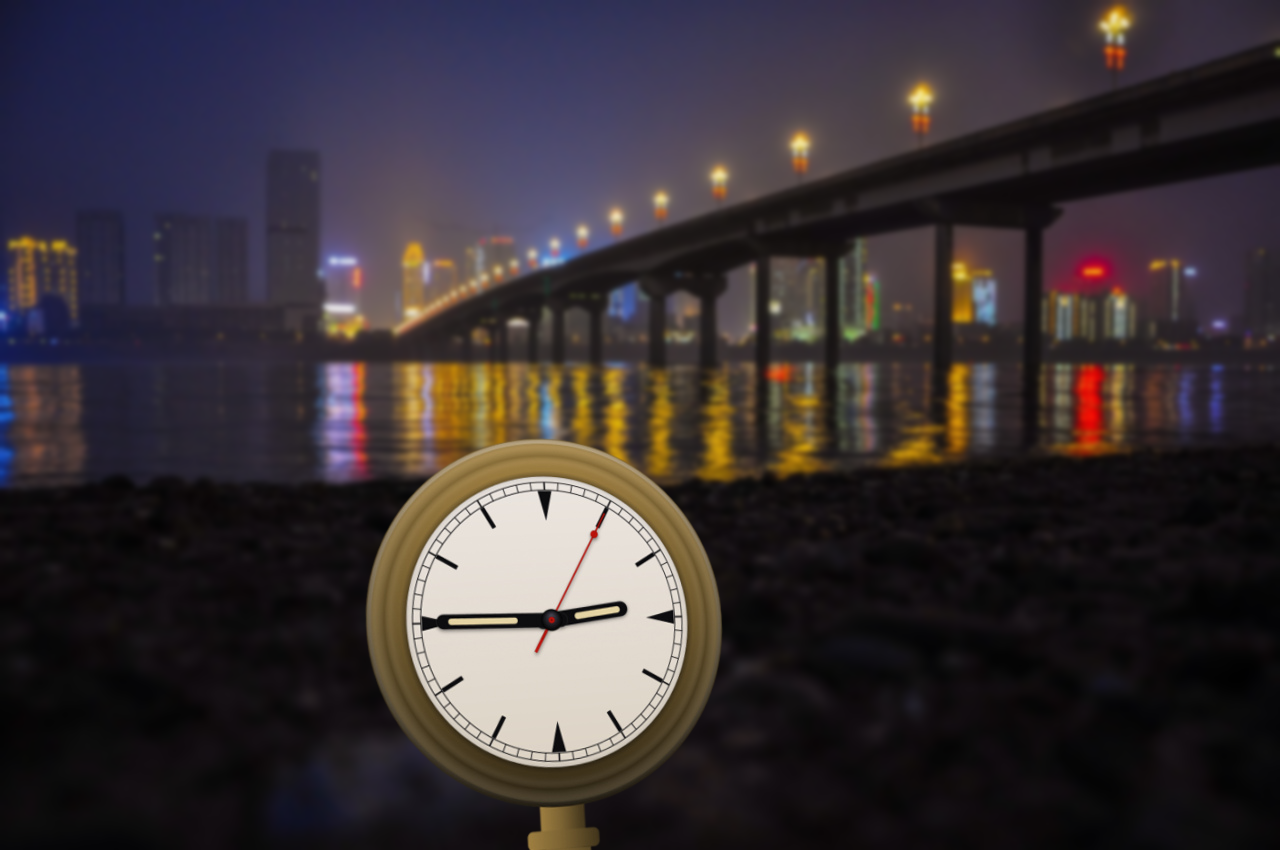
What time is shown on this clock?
2:45:05
